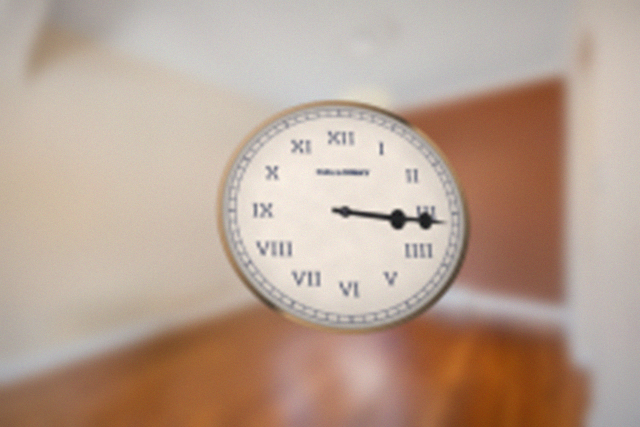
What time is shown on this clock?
3:16
